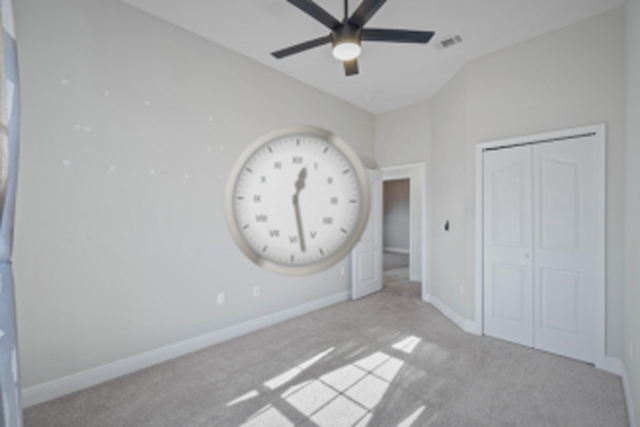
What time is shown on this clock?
12:28
